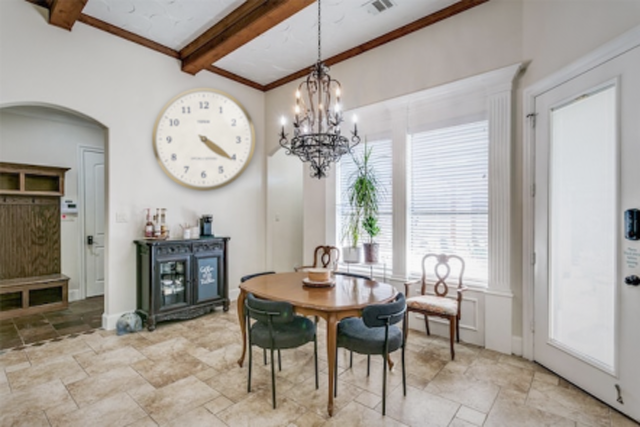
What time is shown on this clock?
4:21
